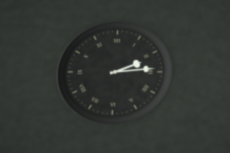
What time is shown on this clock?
2:14
